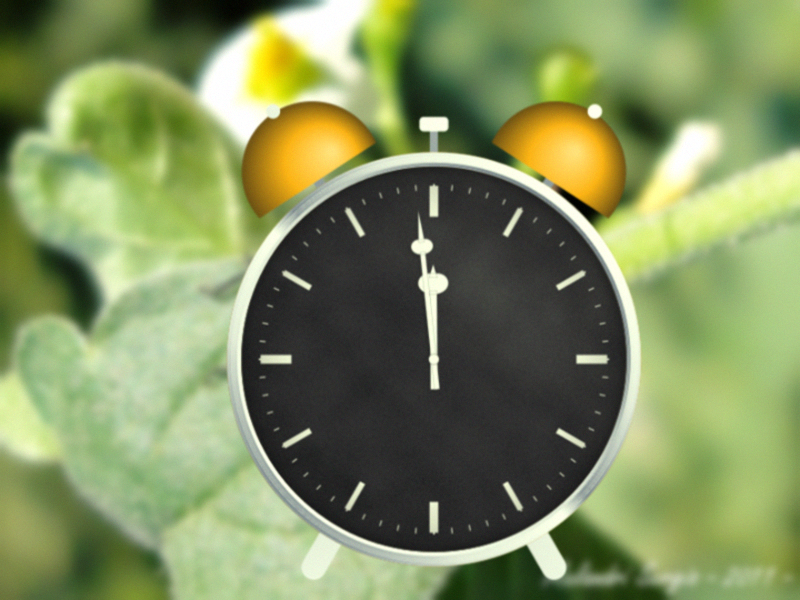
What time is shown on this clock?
11:59
